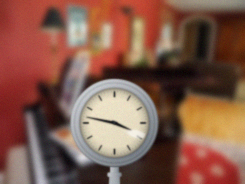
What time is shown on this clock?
3:47
